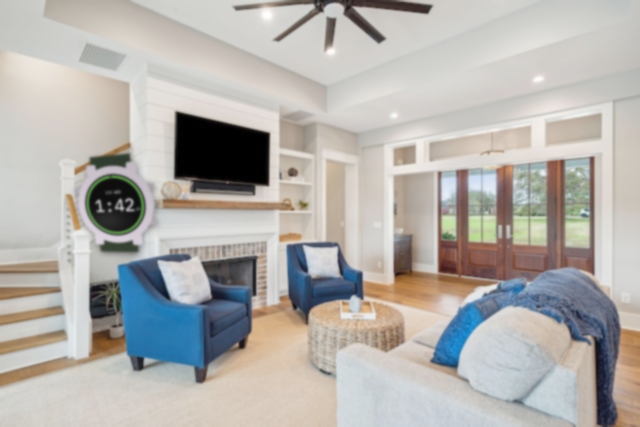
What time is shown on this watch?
1:42
